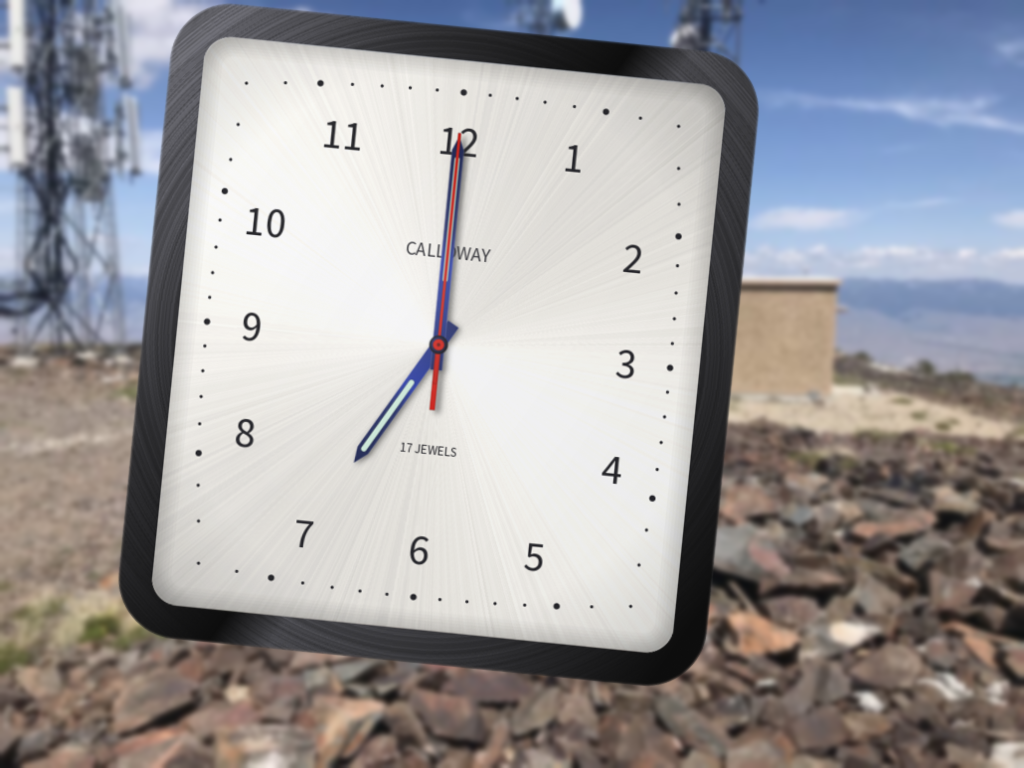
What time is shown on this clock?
7:00:00
